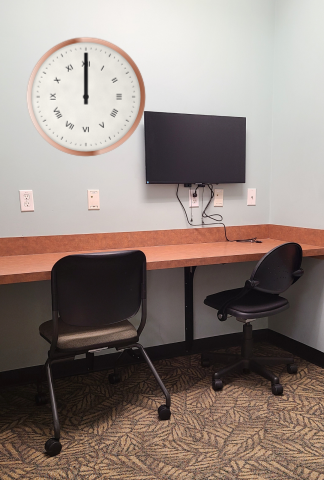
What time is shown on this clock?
12:00
